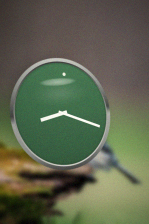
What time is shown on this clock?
8:17
